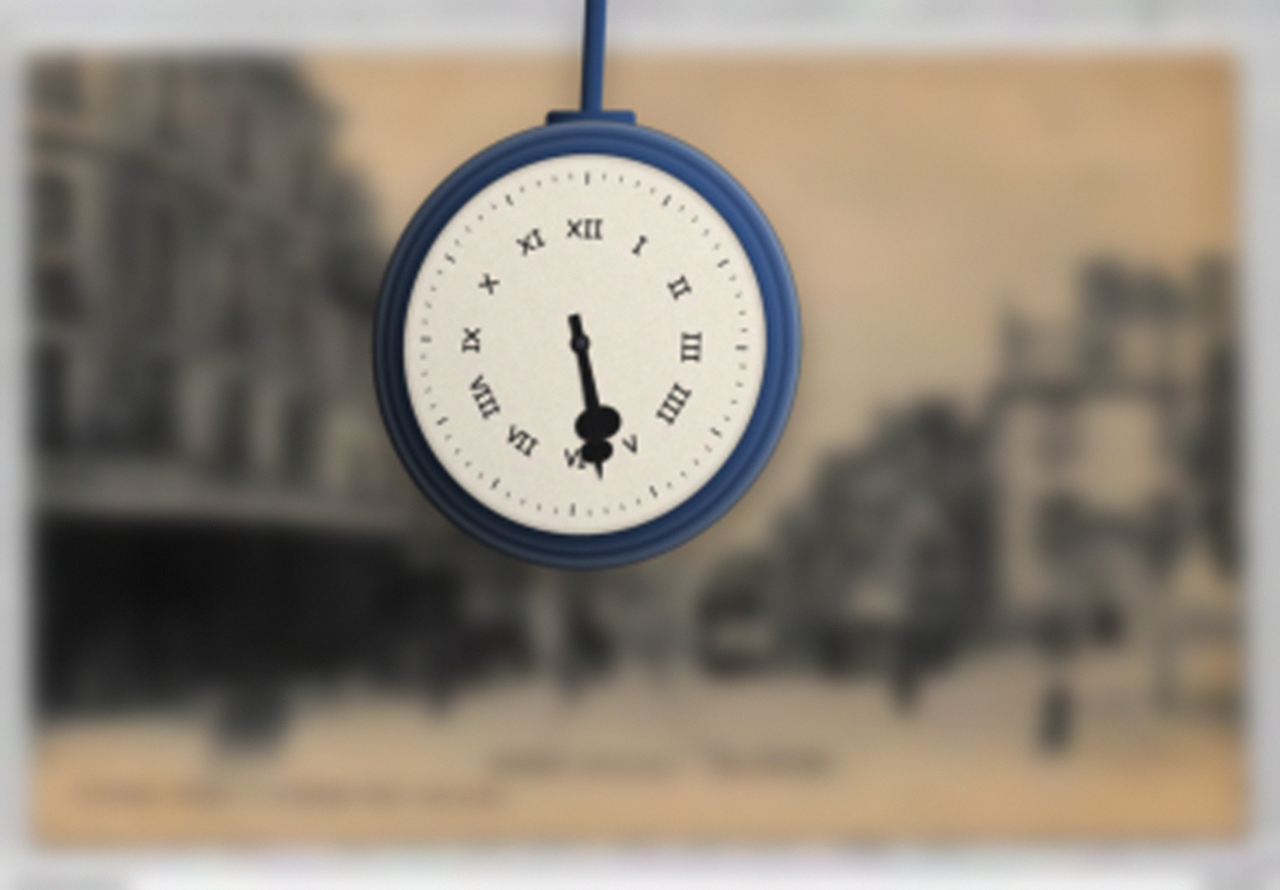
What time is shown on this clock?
5:28
